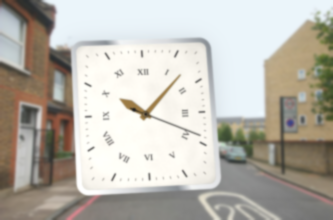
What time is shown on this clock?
10:07:19
